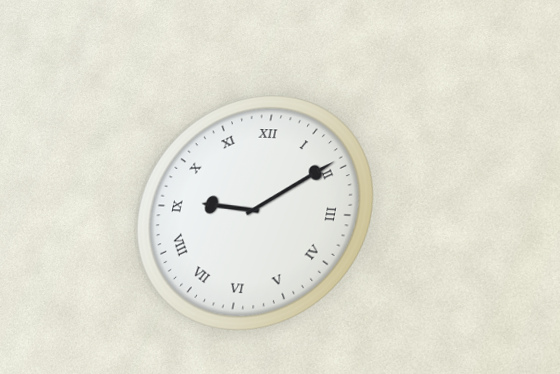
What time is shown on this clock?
9:09
